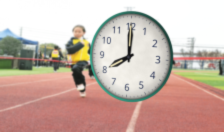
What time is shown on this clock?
8:00
